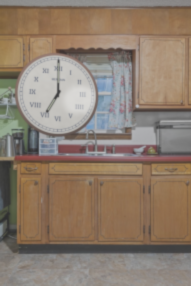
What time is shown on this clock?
7:00
